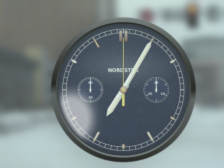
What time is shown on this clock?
7:05
